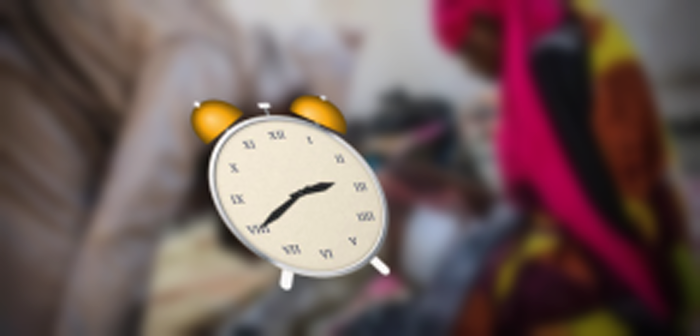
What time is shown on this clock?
2:40
